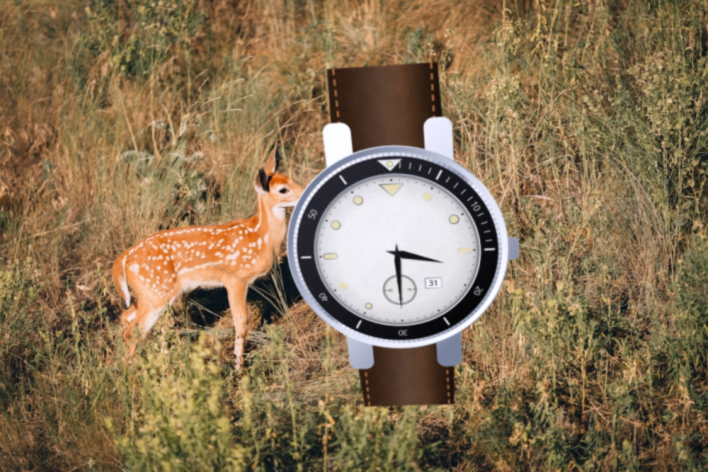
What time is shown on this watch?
3:30
